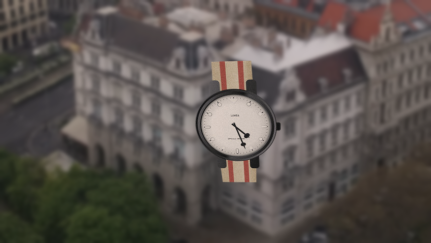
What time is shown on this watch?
4:27
